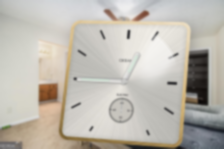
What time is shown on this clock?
12:45
